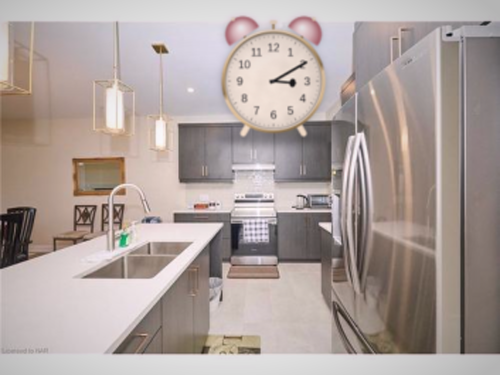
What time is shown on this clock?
3:10
